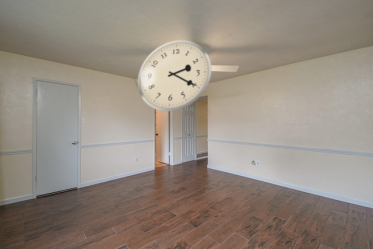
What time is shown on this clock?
2:20
